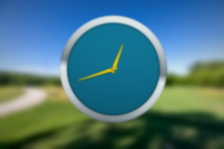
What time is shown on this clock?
12:42
